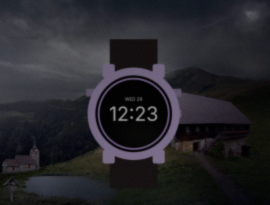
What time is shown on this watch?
12:23
